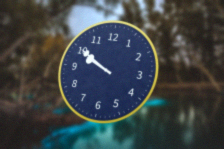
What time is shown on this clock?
9:50
